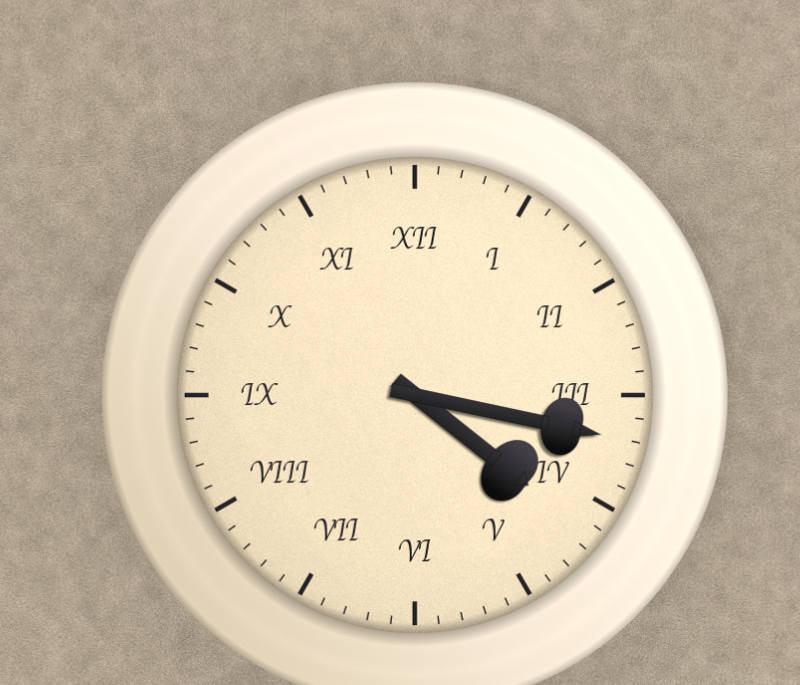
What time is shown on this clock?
4:17
